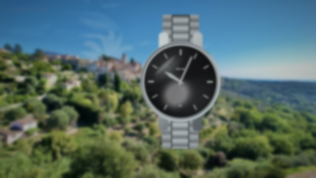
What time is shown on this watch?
10:04
